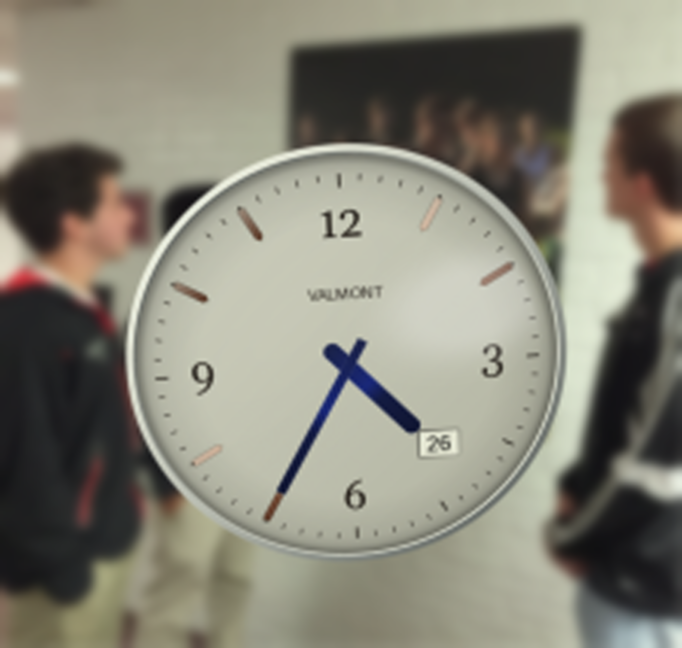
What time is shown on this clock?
4:35
